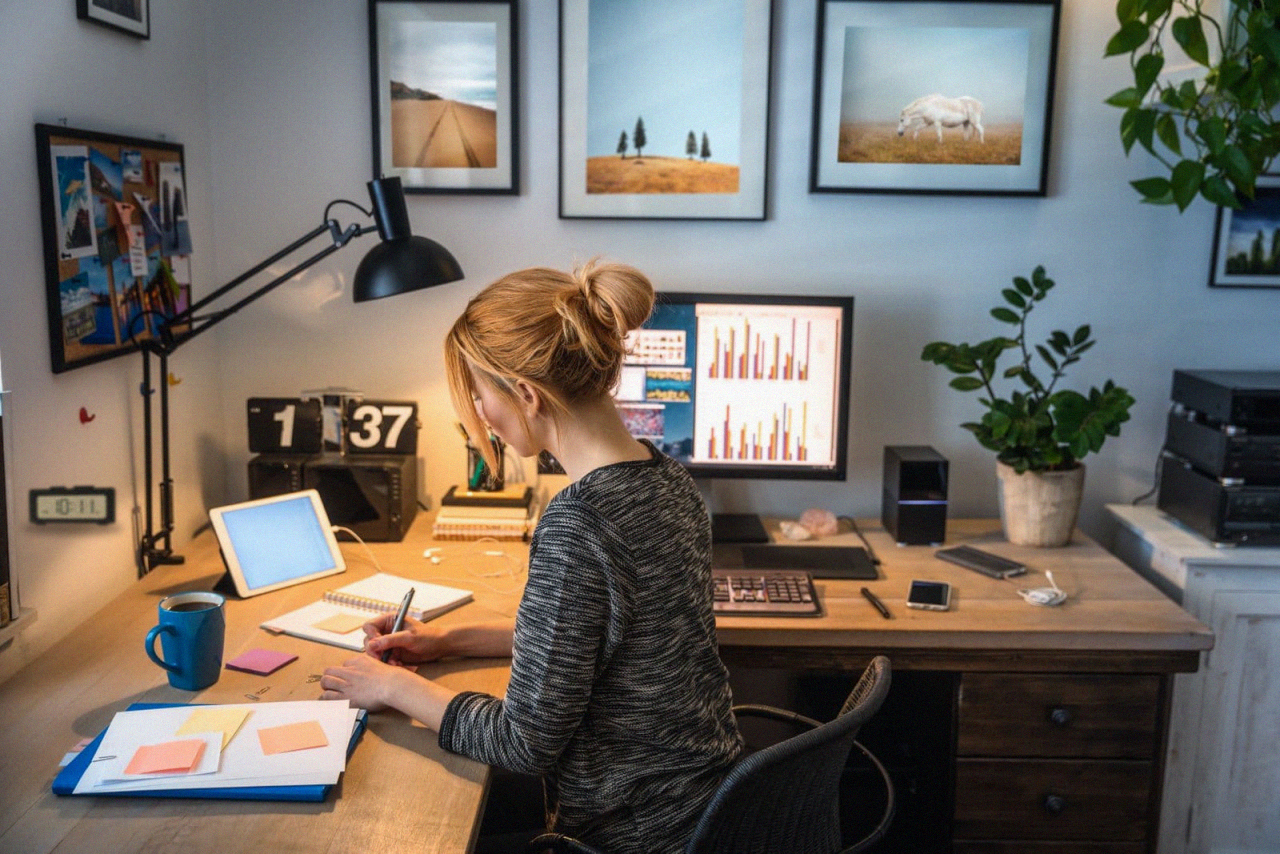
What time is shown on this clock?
10:11
